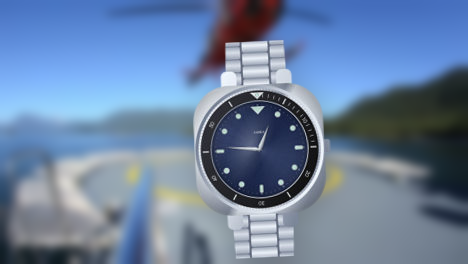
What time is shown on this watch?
12:46
